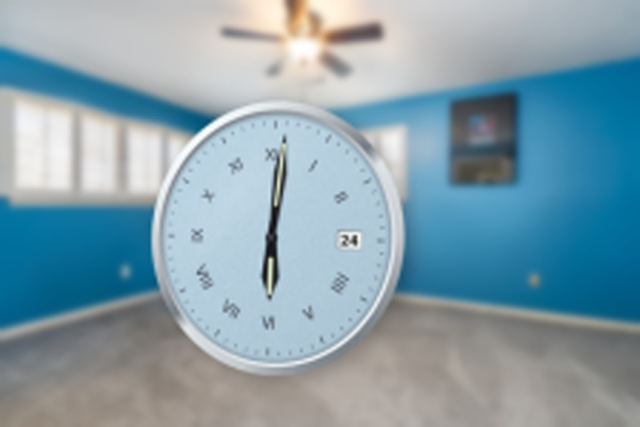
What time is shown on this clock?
6:01
